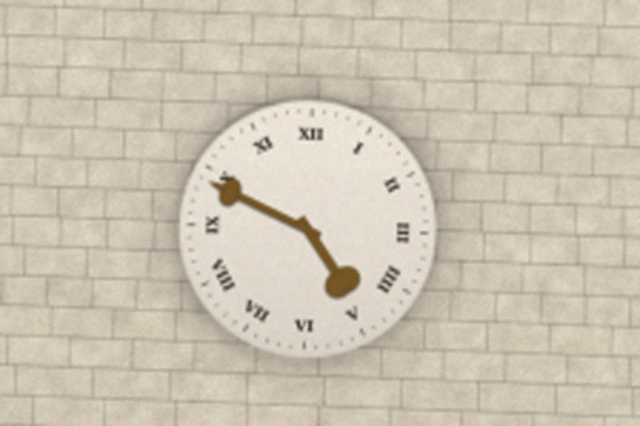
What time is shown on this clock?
4:49
